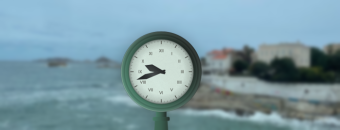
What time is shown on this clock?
9:42
